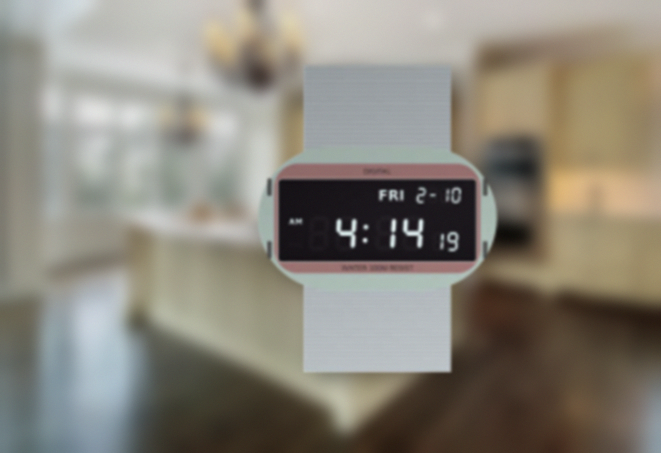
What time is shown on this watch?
4:14:19
